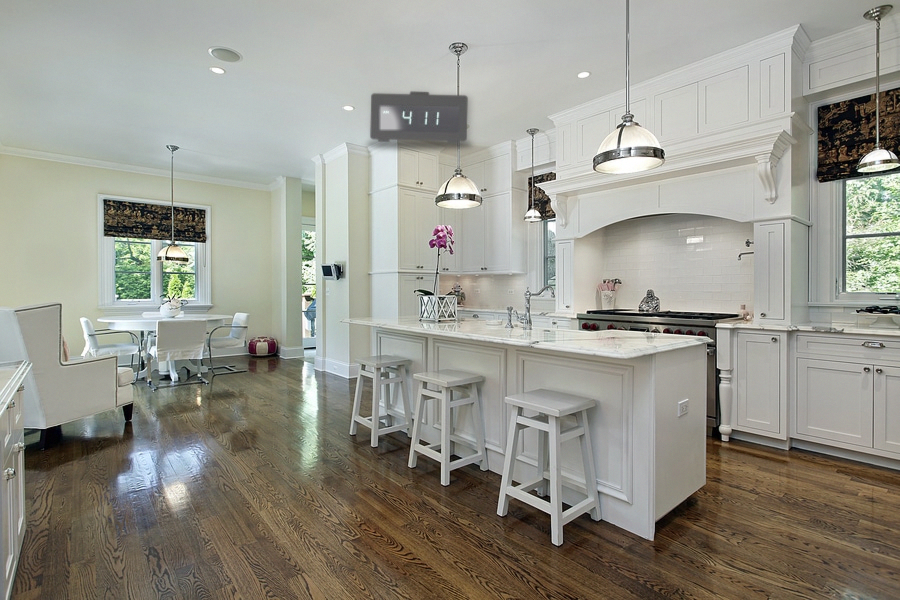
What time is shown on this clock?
4:11
